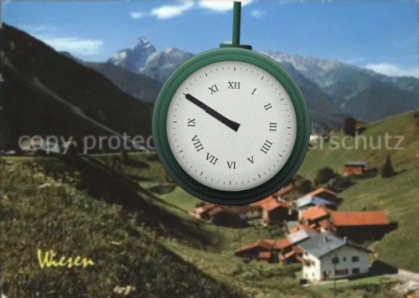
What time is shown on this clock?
9:50
